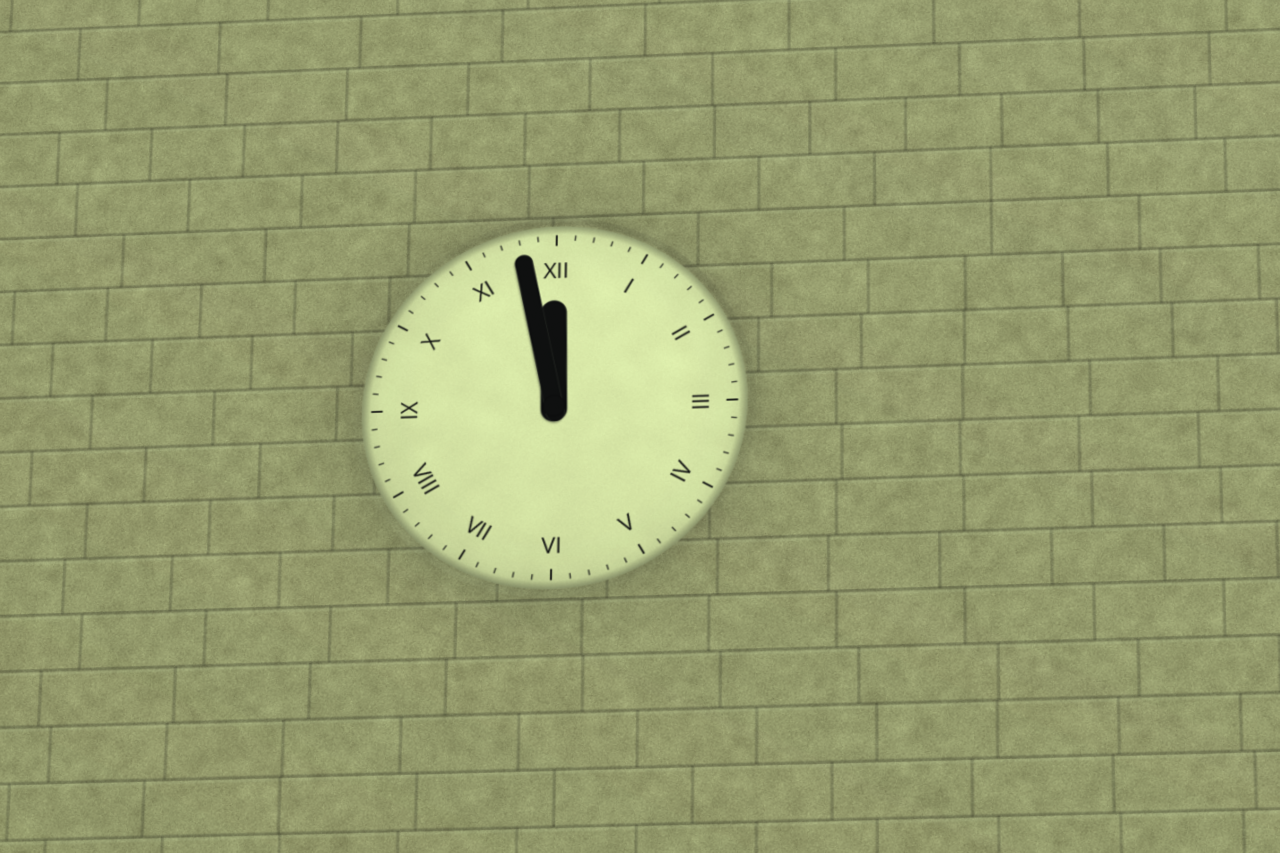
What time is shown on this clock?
11:58
